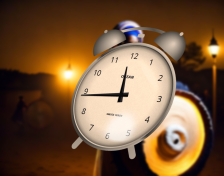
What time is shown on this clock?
11:44
